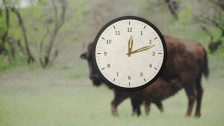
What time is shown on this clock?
12:12
